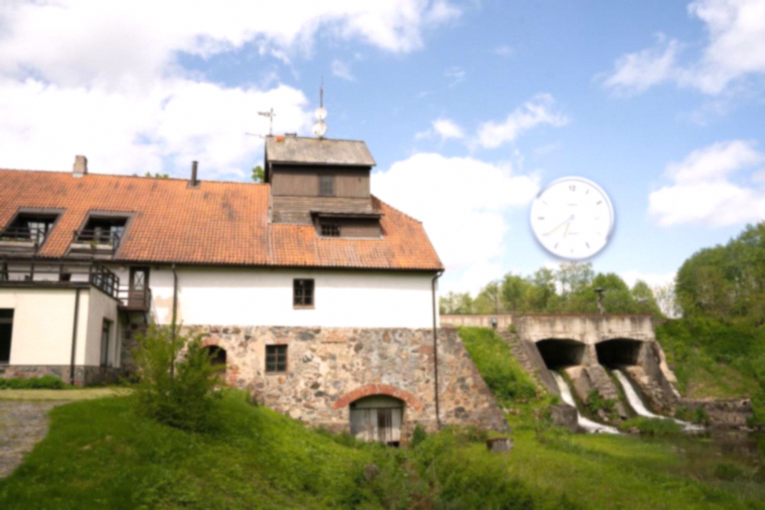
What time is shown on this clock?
6:39
